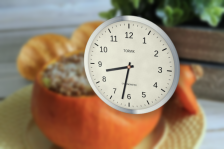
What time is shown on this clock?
8:32
